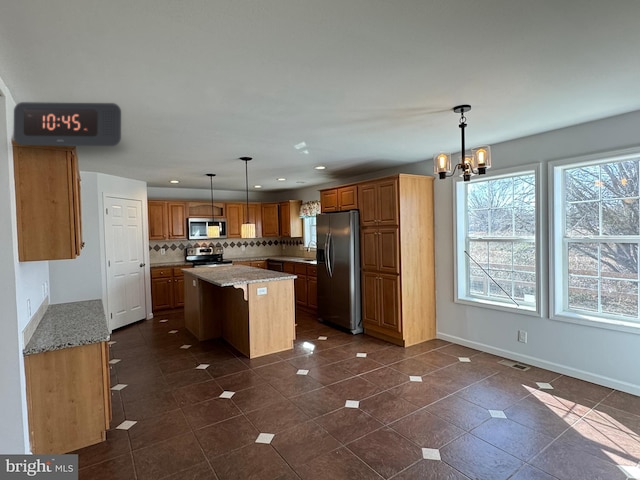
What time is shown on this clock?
10:45
